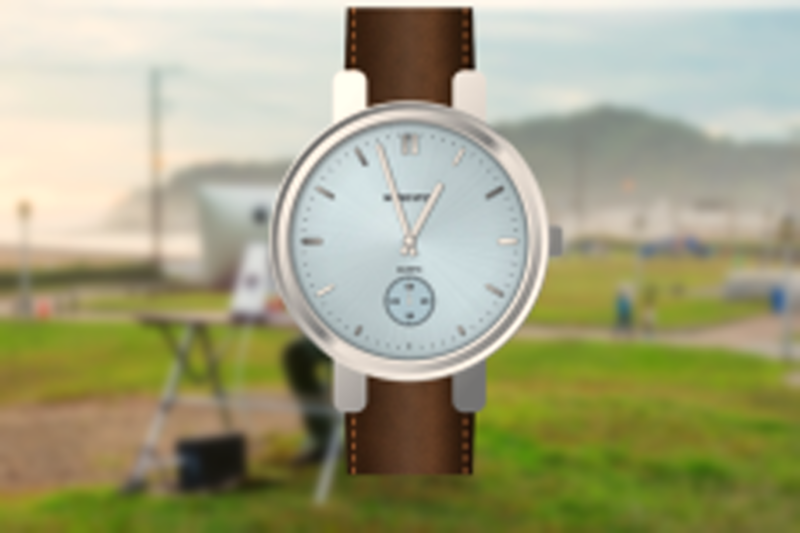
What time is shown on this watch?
12:57
